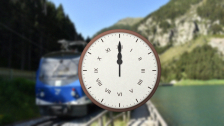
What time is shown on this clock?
12:00
